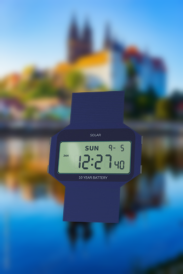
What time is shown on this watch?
12:27:40
